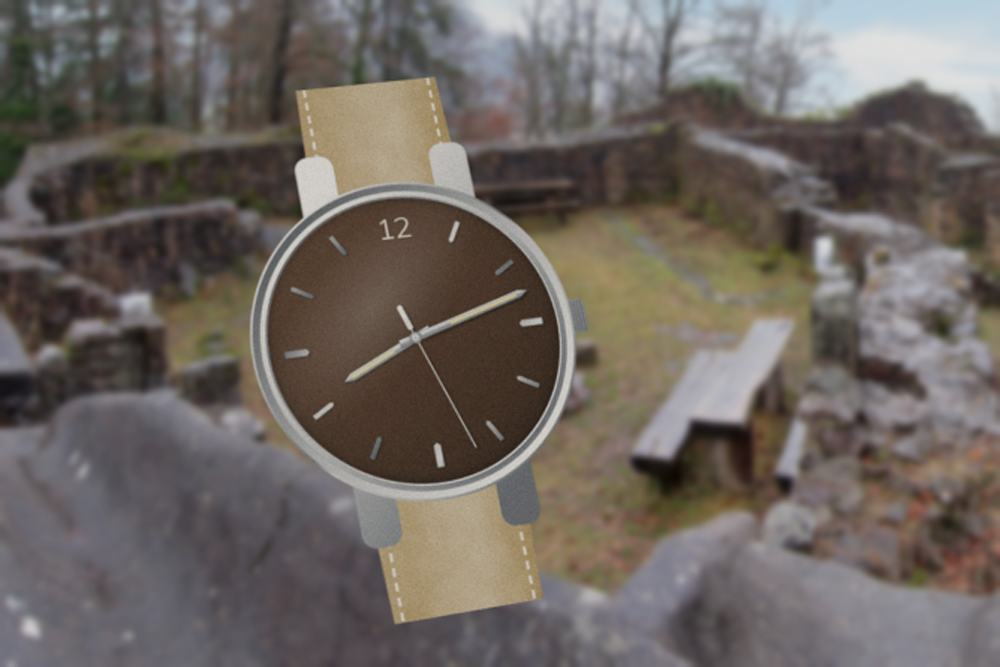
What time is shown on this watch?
8:12:27
